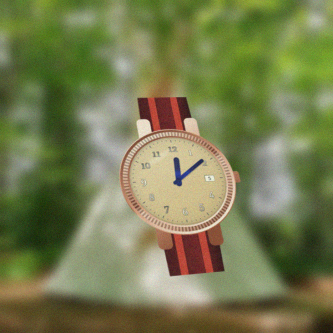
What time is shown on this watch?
12:09
